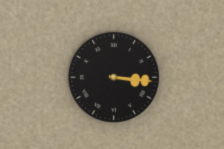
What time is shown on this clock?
3:16
